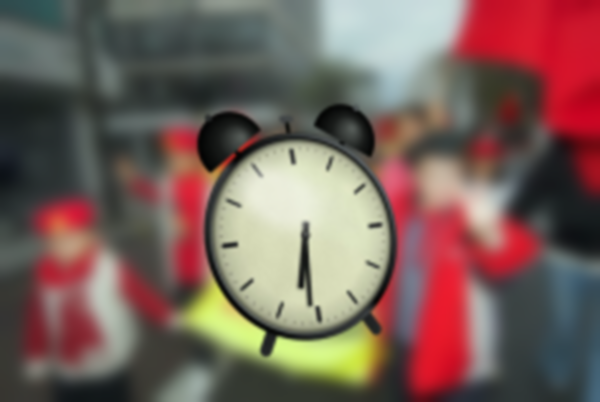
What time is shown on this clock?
6:31
